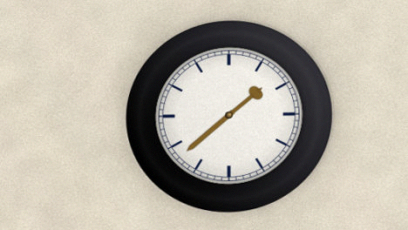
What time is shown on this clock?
1:38
